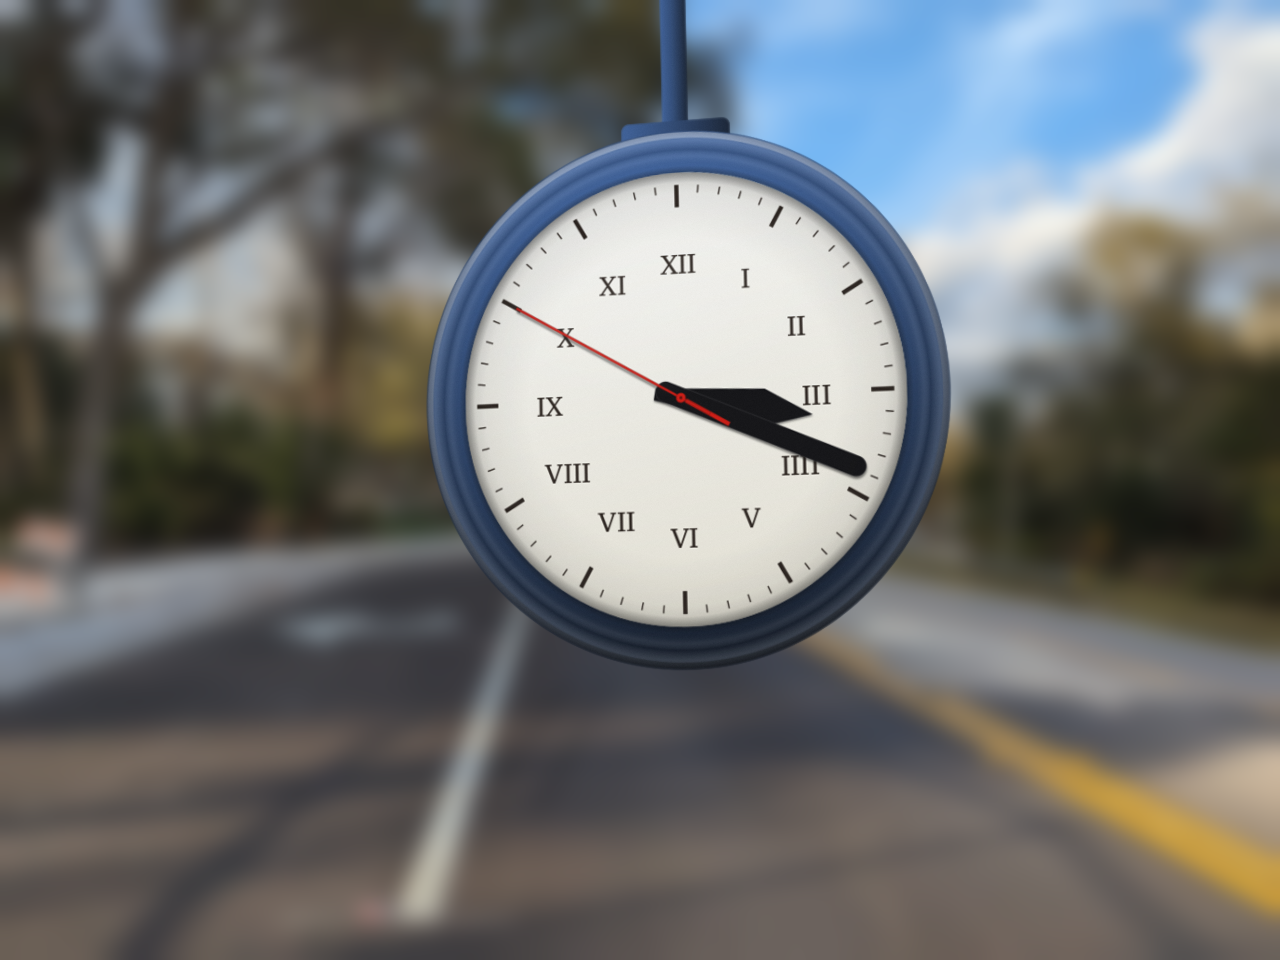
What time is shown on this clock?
3:18:50
